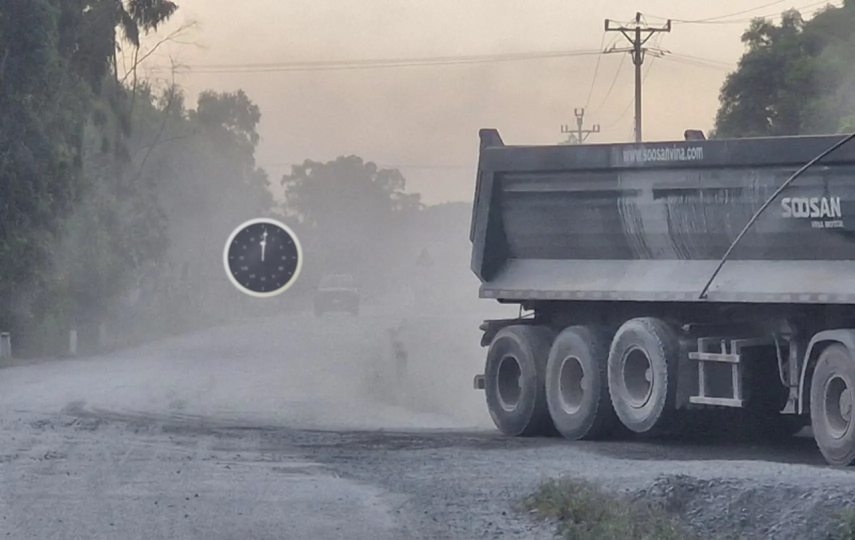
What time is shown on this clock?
12:01
